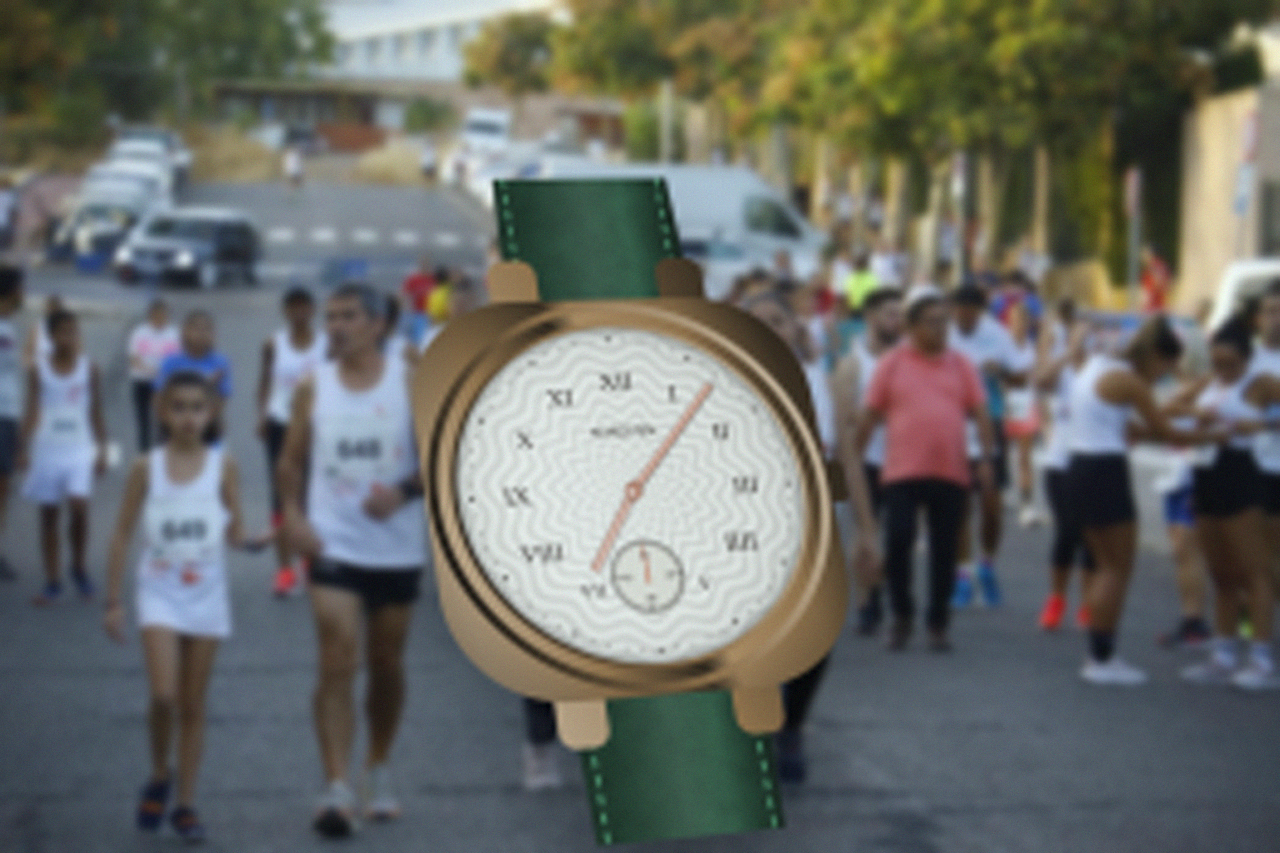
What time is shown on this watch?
7:07
